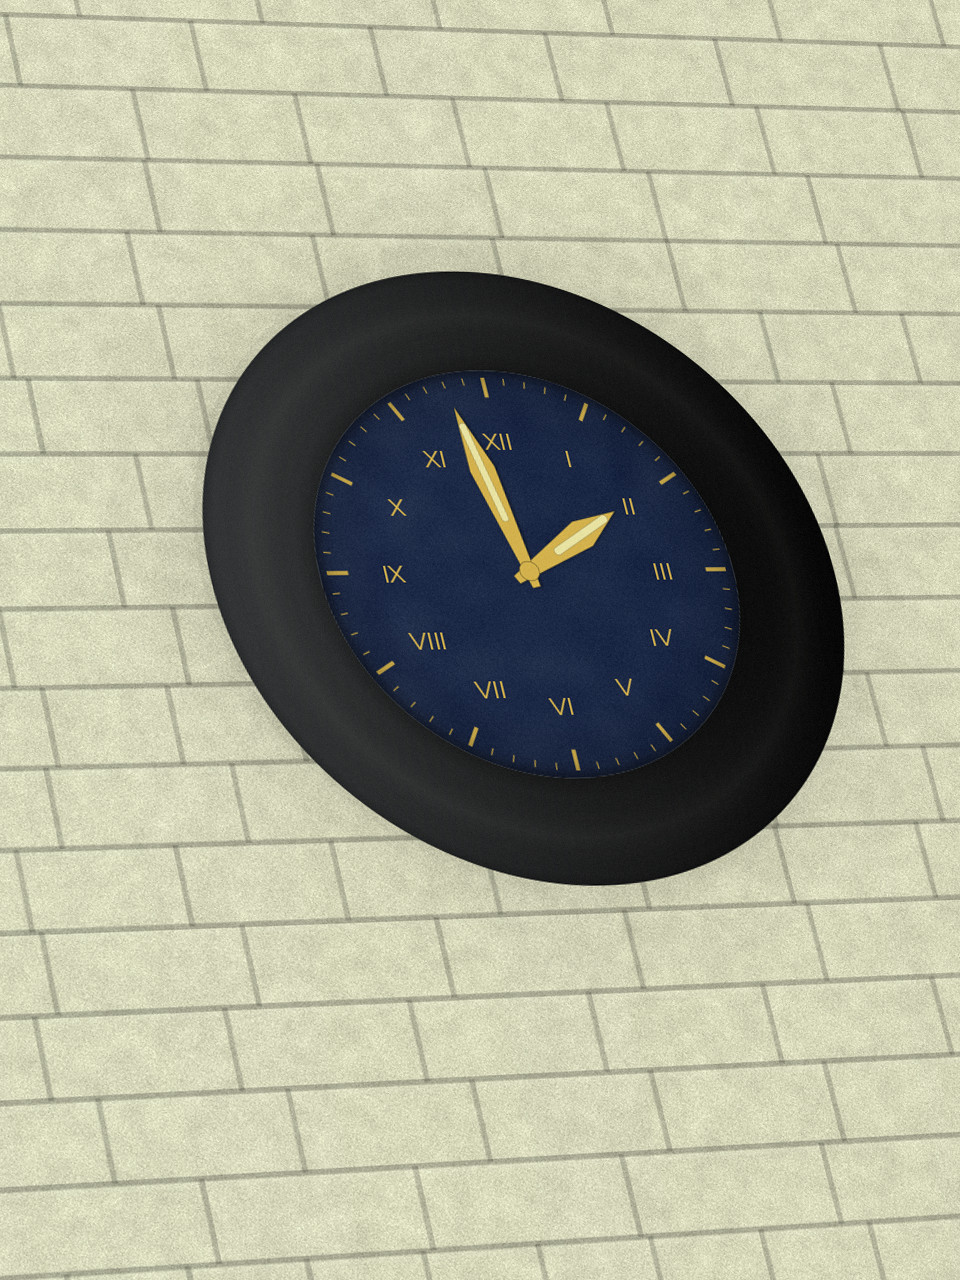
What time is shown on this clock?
1:58
